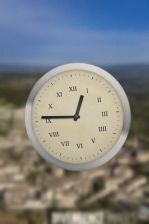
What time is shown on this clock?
12:46
